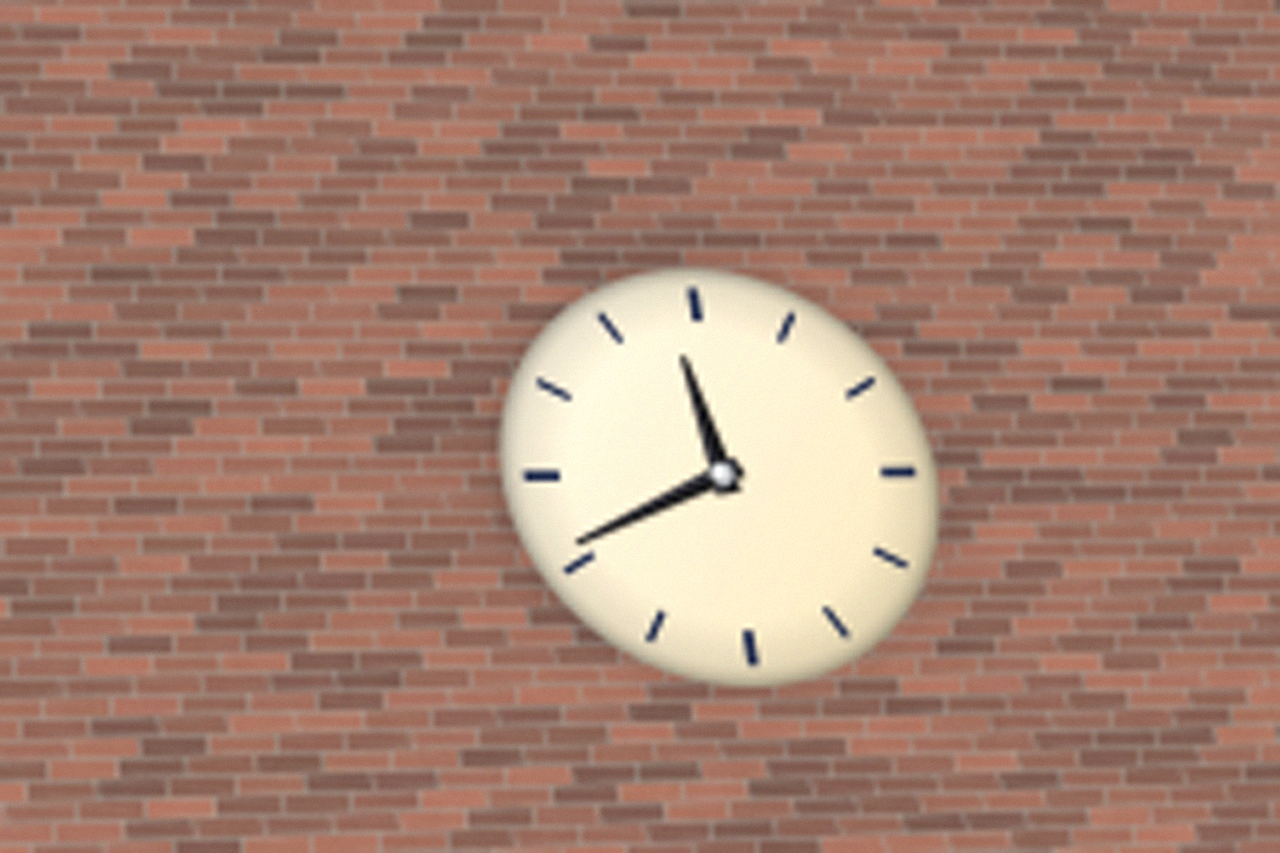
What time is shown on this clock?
11:41
